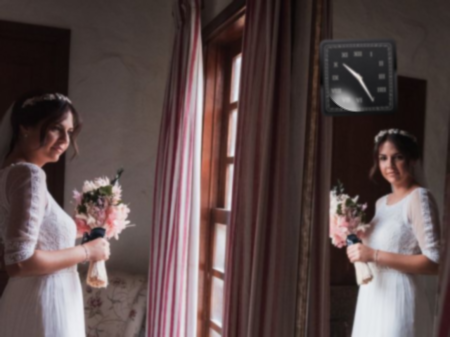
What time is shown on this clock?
10:25
